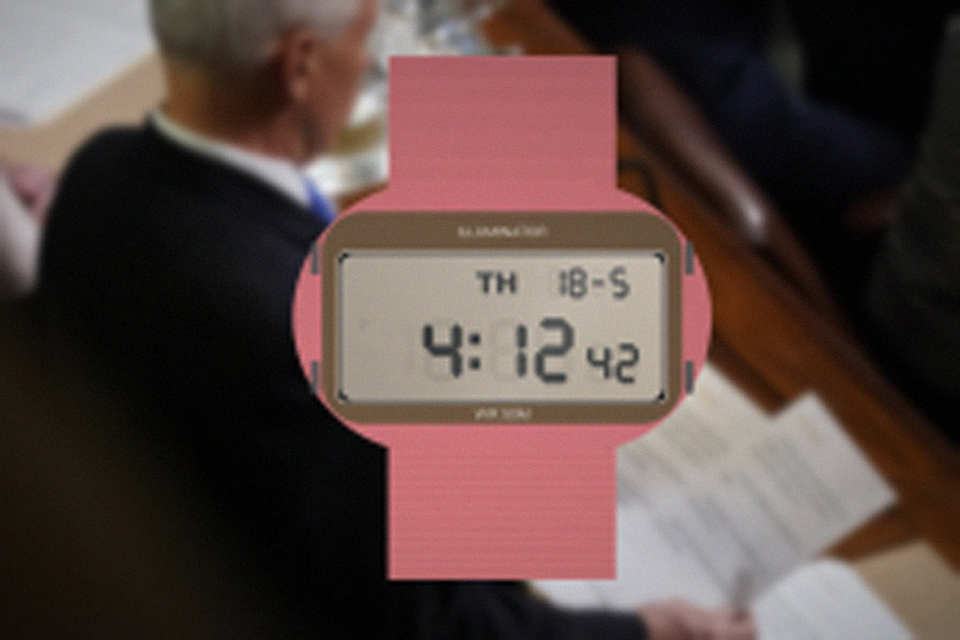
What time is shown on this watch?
4:12:42
